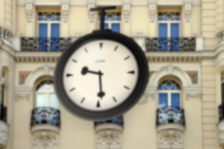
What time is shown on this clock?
9:29
